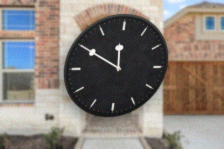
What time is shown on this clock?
11:50
